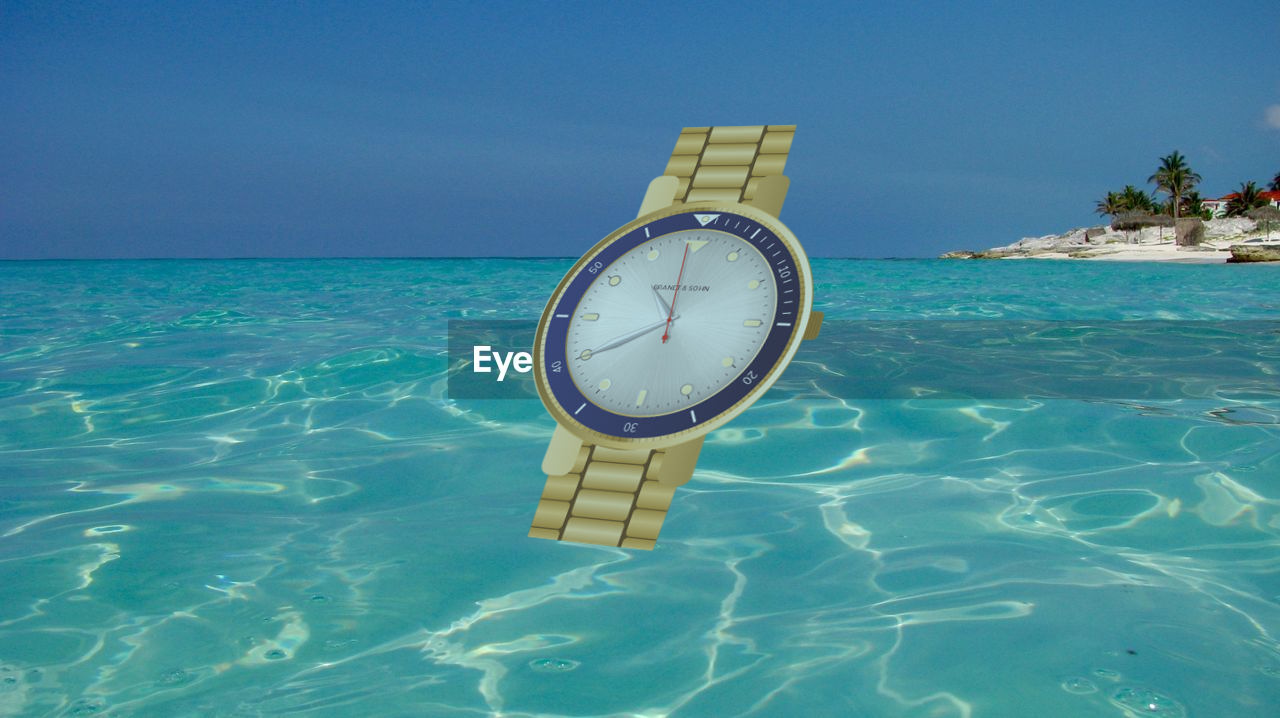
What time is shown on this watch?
10:39:59
